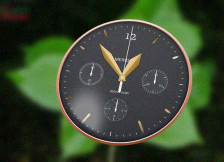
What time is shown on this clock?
12:53
